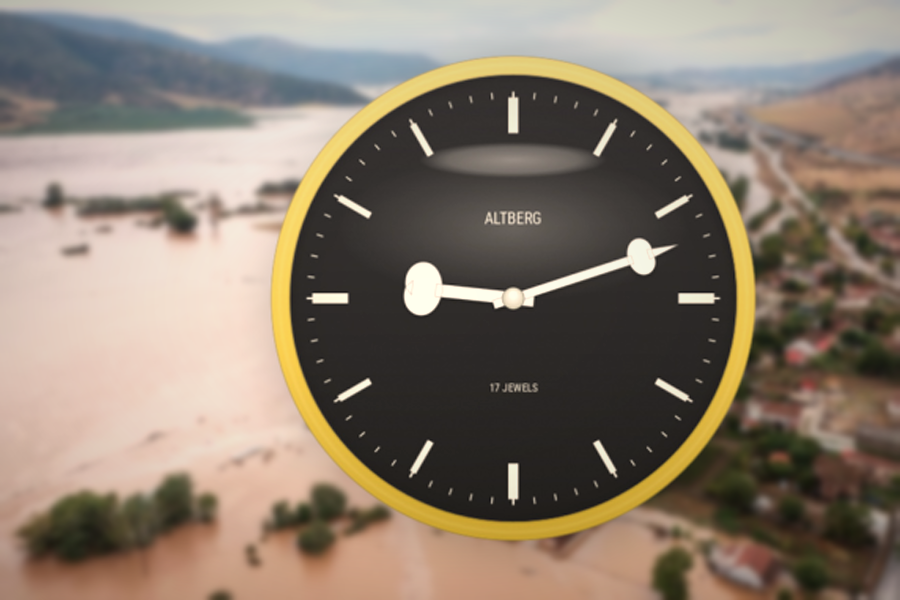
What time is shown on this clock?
9:12
